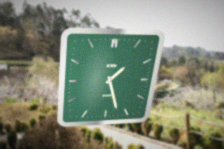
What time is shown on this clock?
1:27
